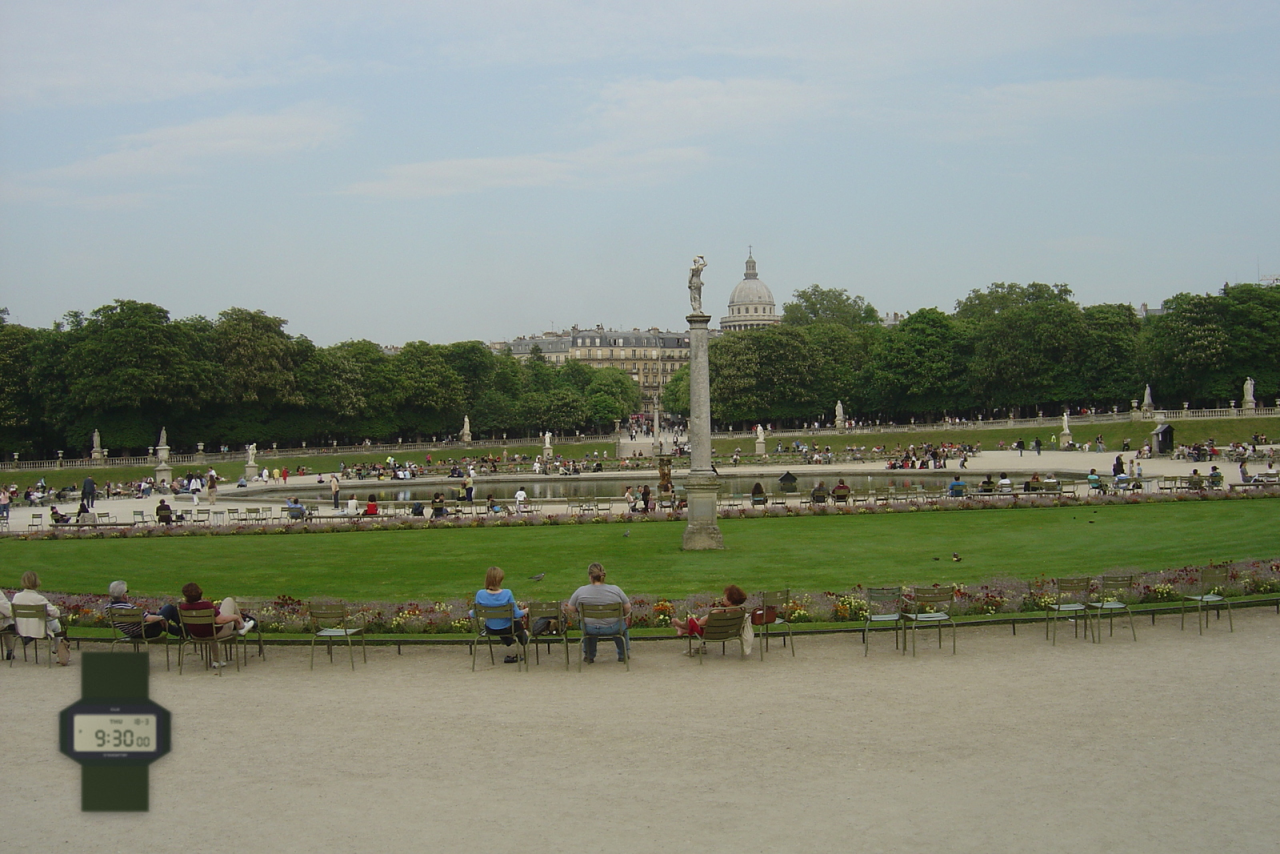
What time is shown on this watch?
9:30
